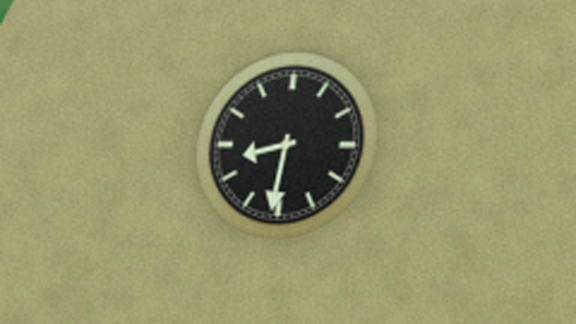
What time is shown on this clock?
8:31
